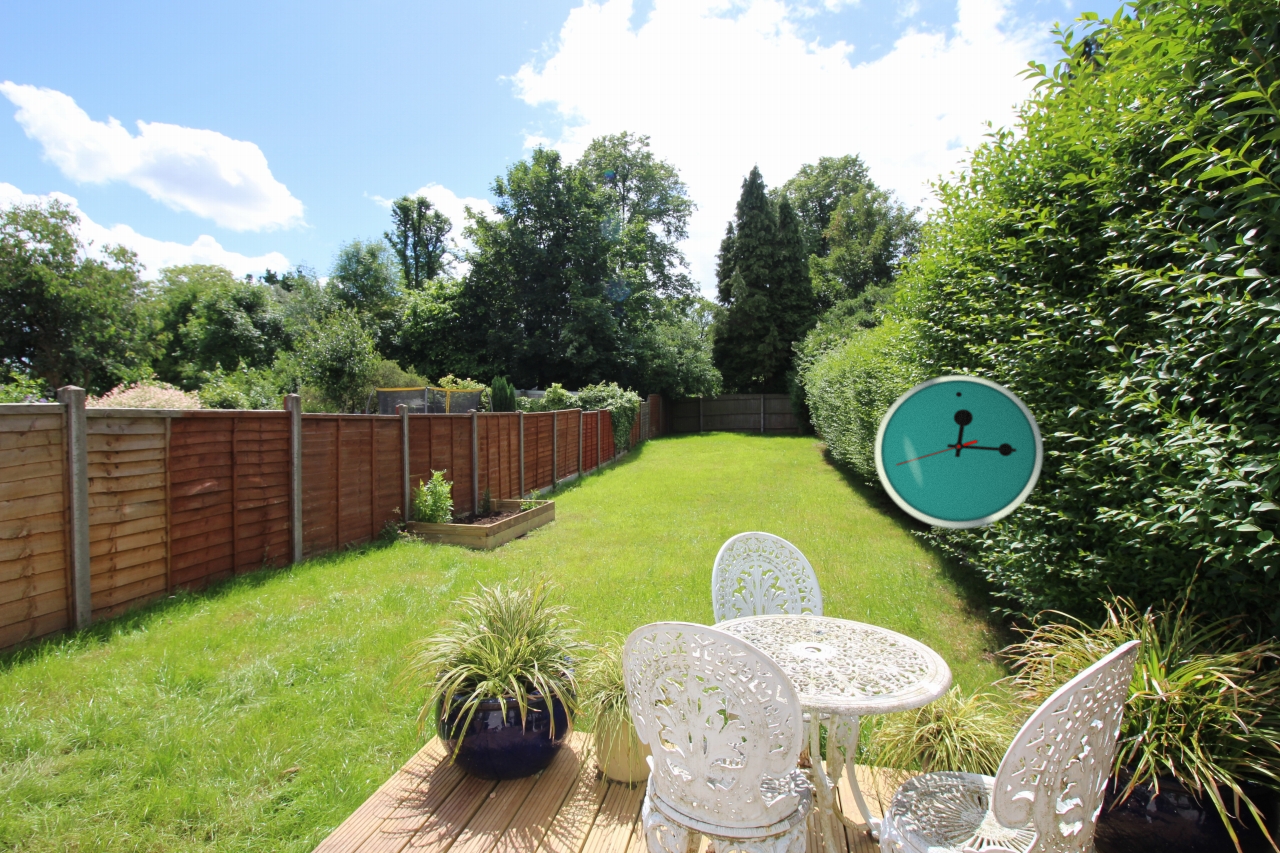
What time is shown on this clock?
12:15:42
